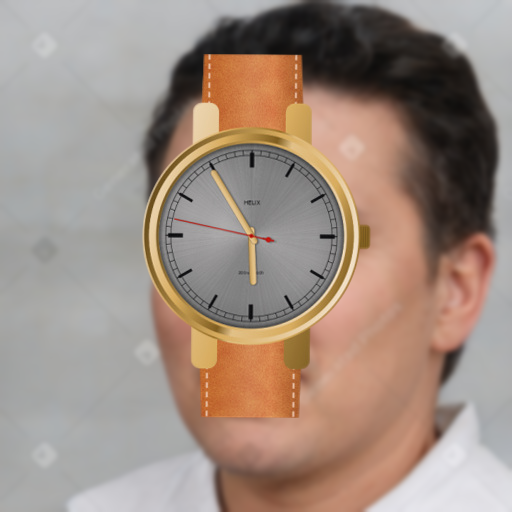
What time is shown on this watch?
5:54:47
